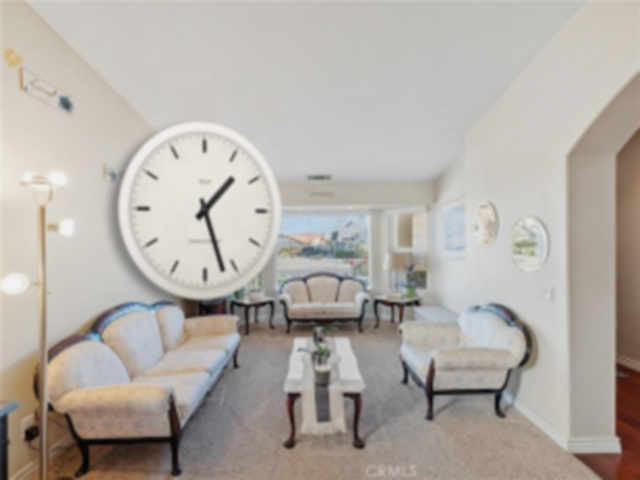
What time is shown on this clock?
1:27
